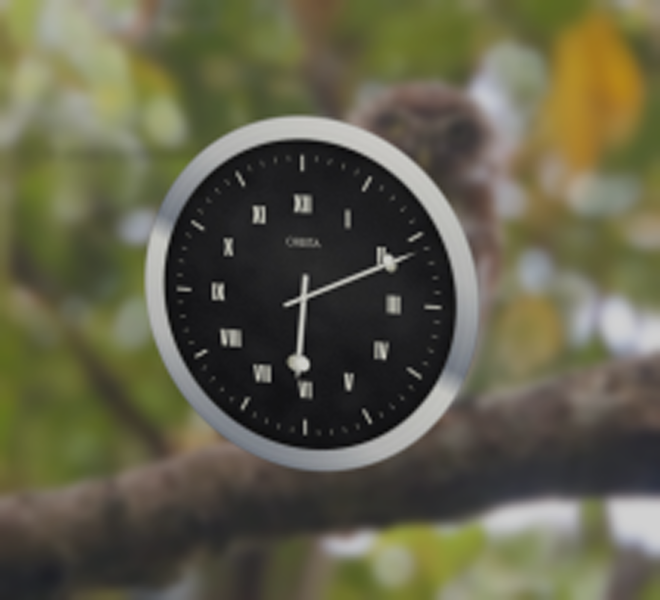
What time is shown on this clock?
6:11
